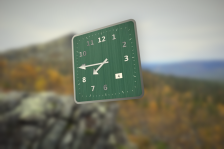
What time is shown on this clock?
7:45
